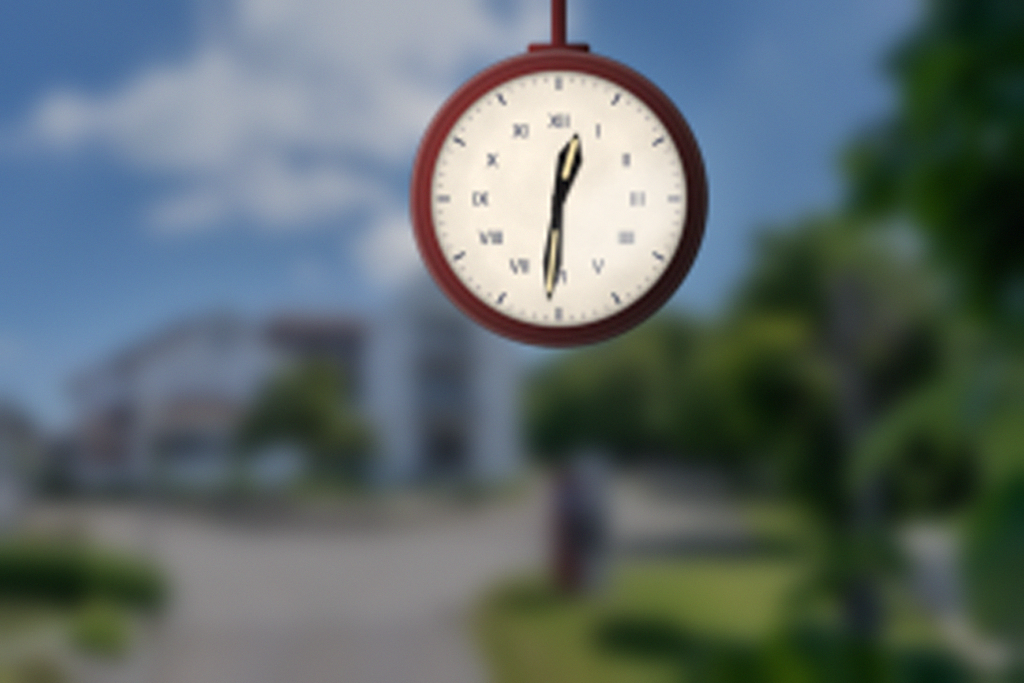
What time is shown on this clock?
12:31
